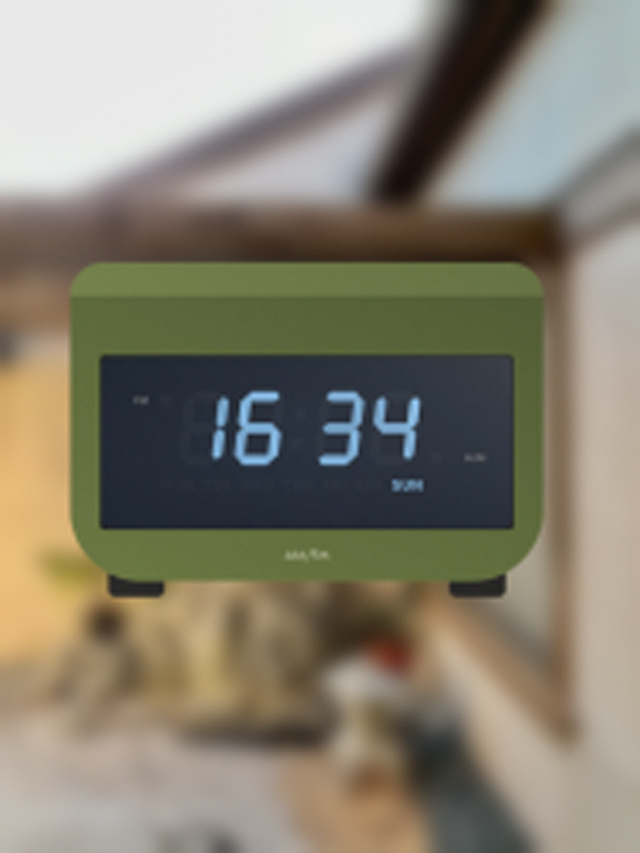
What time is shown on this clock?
16:34
